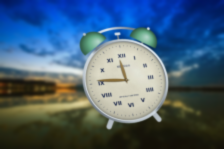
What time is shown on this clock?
11:46
